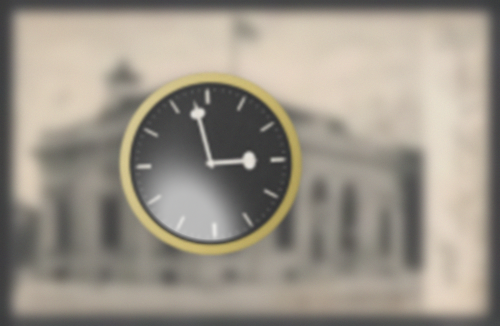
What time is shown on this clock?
2:58
